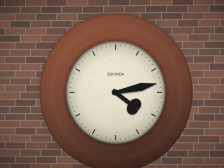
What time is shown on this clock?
4:13
